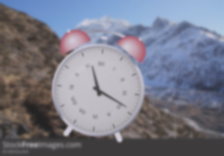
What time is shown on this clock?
11:19
